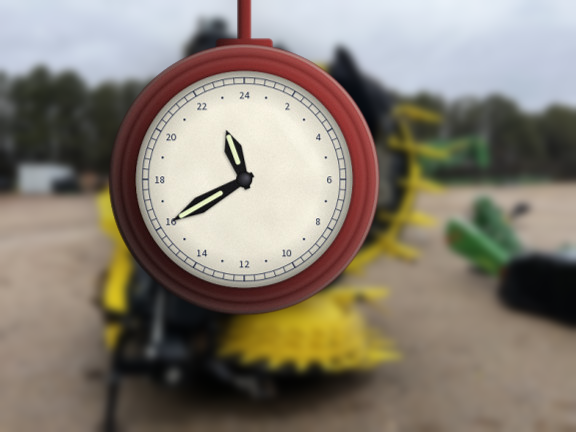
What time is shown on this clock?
22:40
